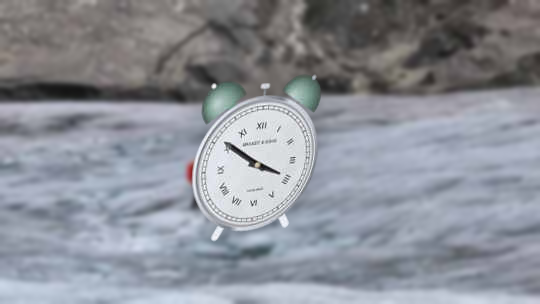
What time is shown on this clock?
3:51
